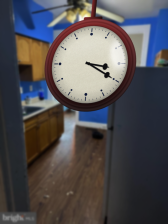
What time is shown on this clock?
3:20
